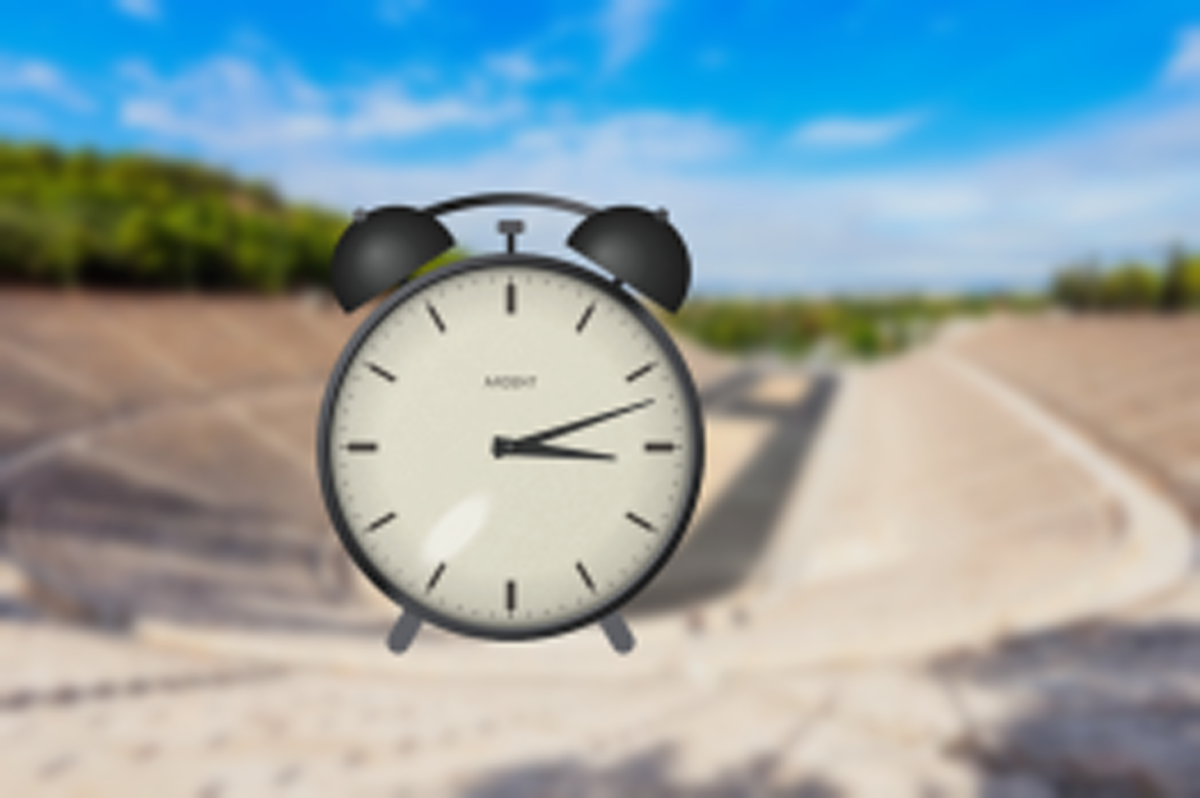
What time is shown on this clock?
3:12
